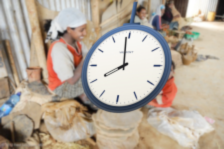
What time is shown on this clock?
7:59
